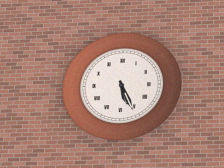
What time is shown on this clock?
5:26
